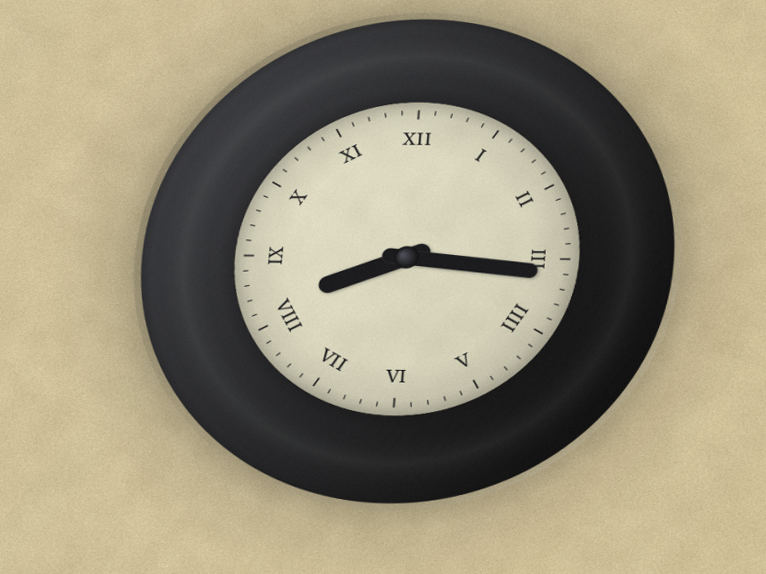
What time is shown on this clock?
8:16
